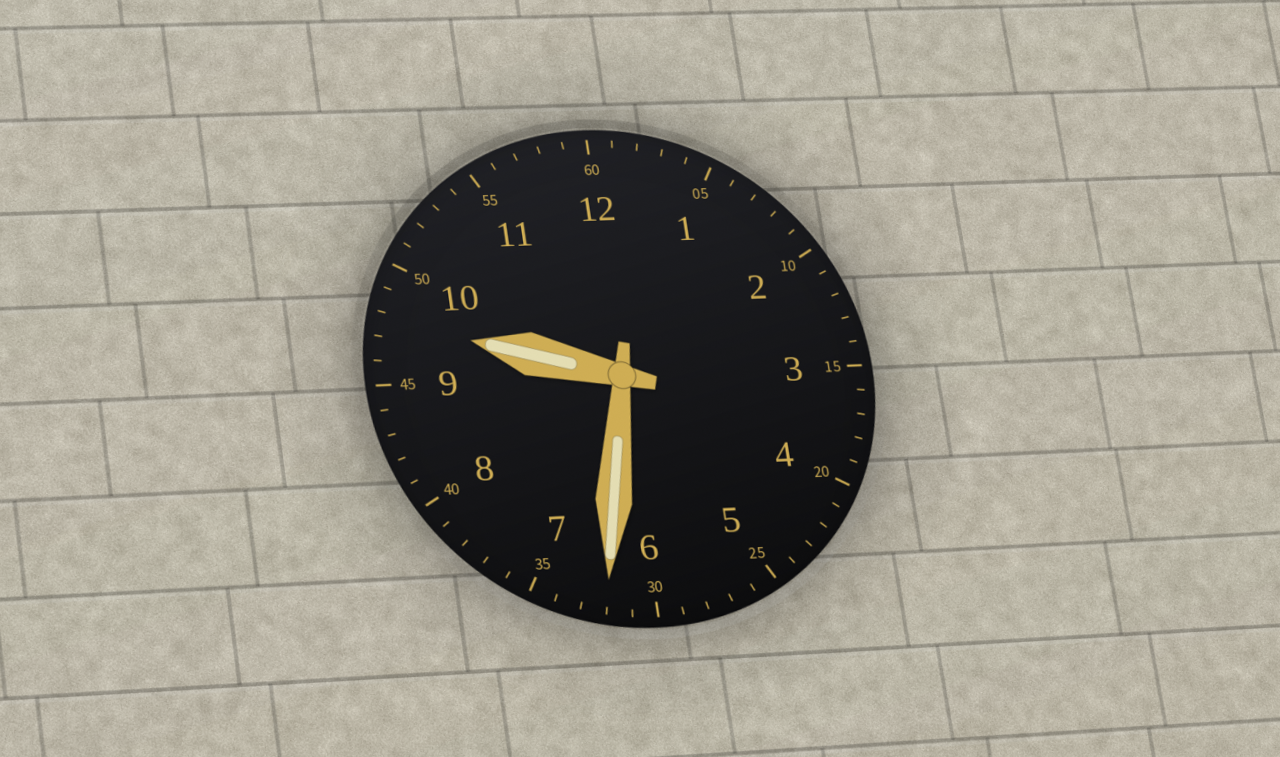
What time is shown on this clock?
9:32
